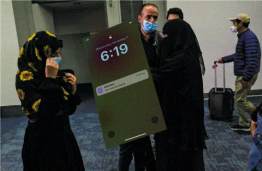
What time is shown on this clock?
6:19
